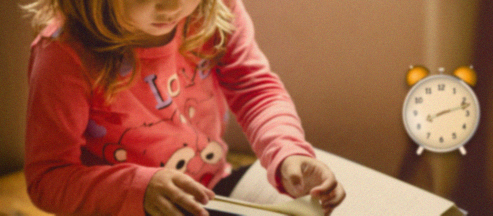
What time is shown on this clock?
8:12
